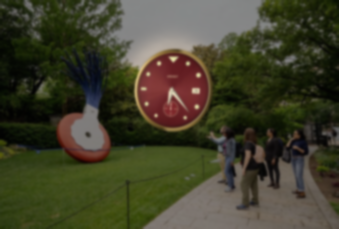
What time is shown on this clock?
6:23
